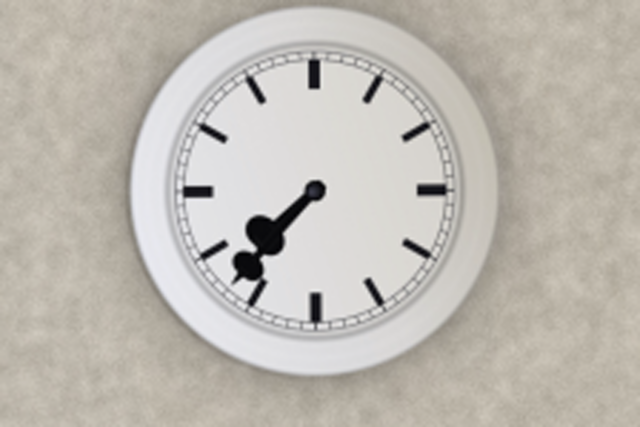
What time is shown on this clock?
7:37
